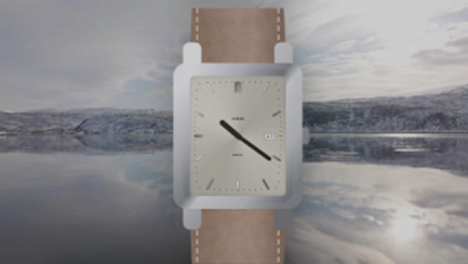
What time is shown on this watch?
10:21
